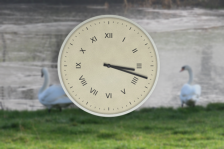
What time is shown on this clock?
3:18
